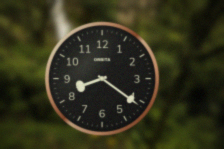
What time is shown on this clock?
8:21
